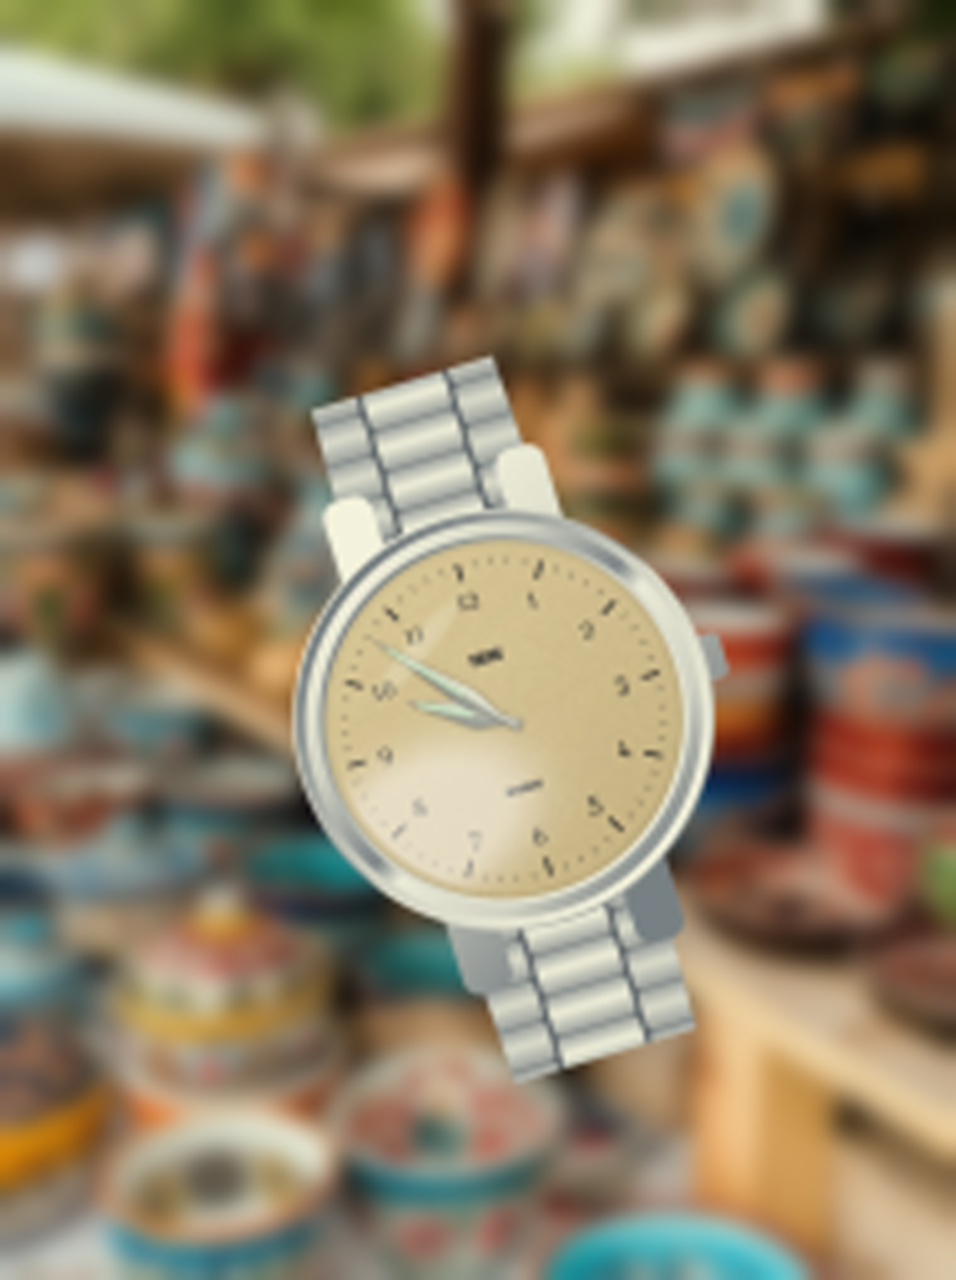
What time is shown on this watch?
9:53
